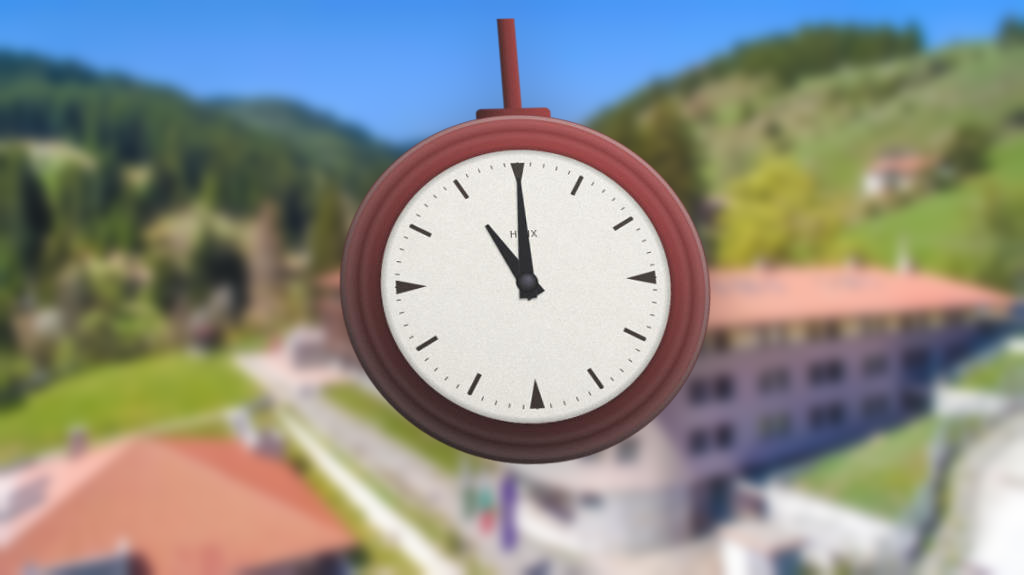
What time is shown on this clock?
11:00
